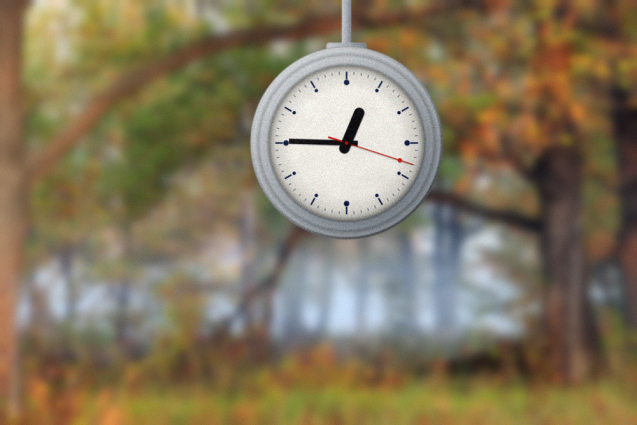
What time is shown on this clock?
12:45:18
